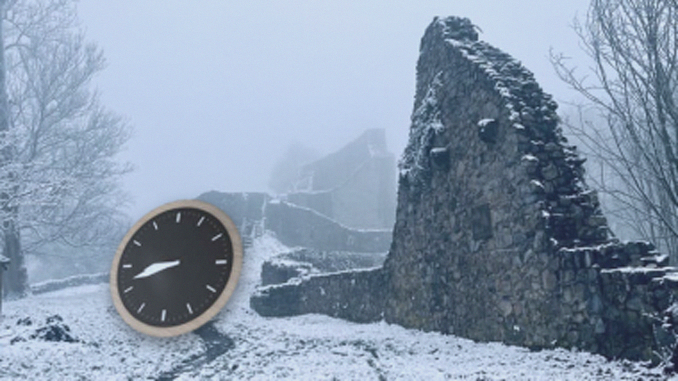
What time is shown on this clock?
8:42
